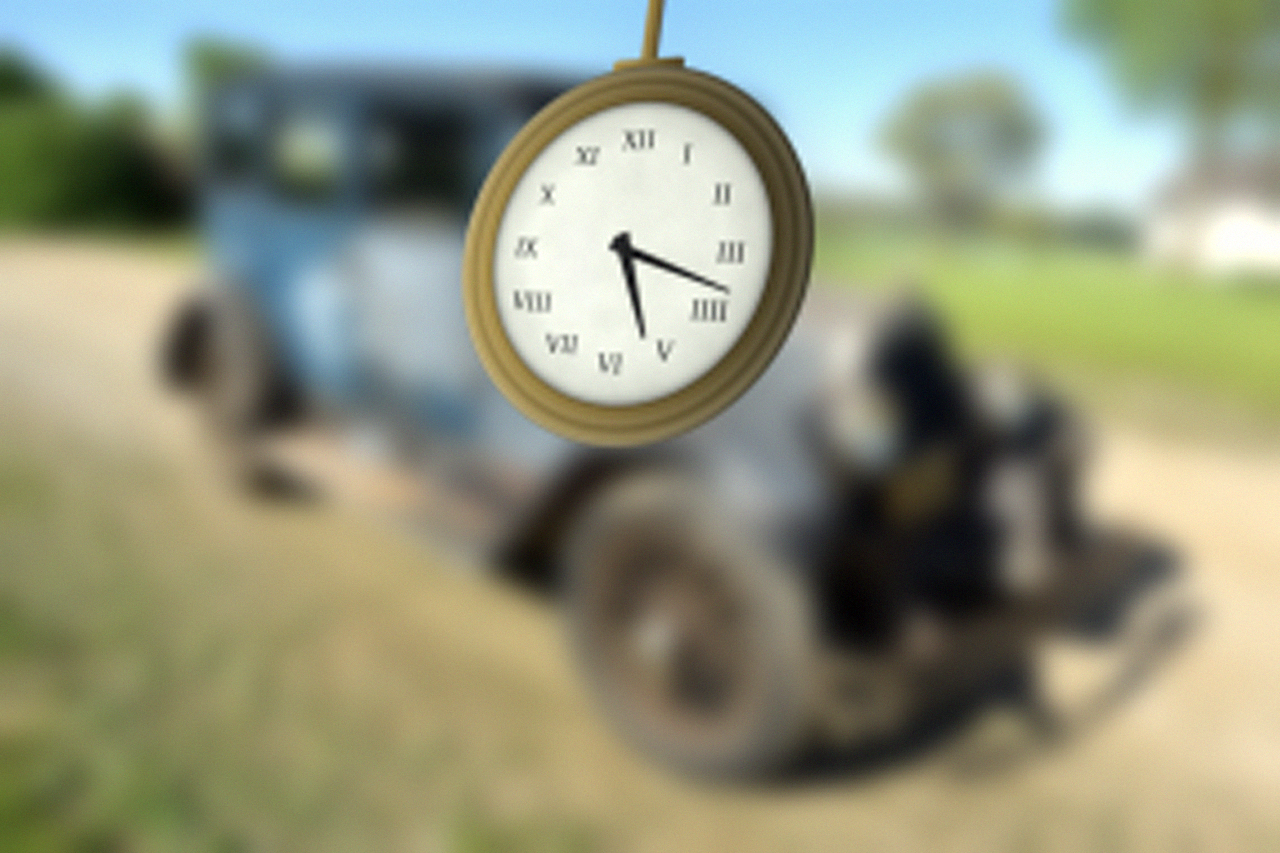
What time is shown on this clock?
5:18
